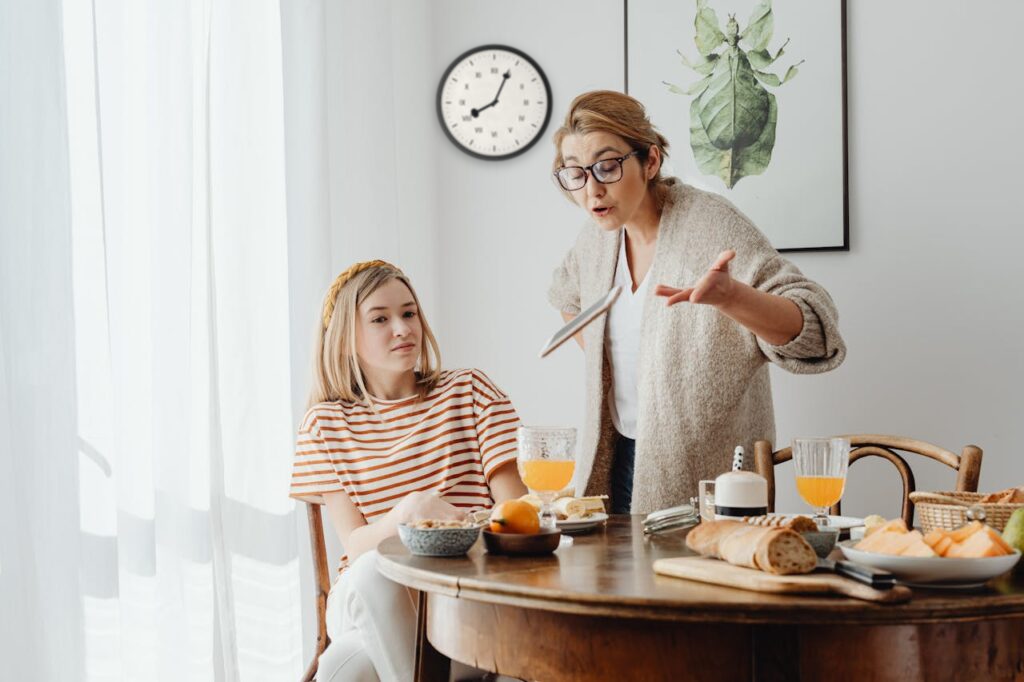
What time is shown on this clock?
8:04
